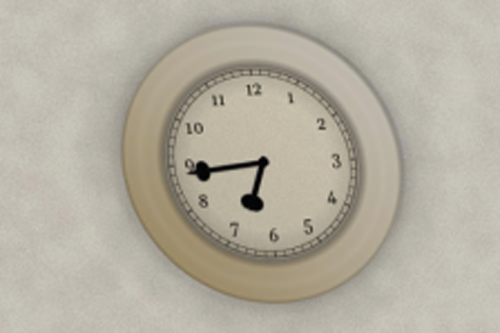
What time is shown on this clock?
6:44
